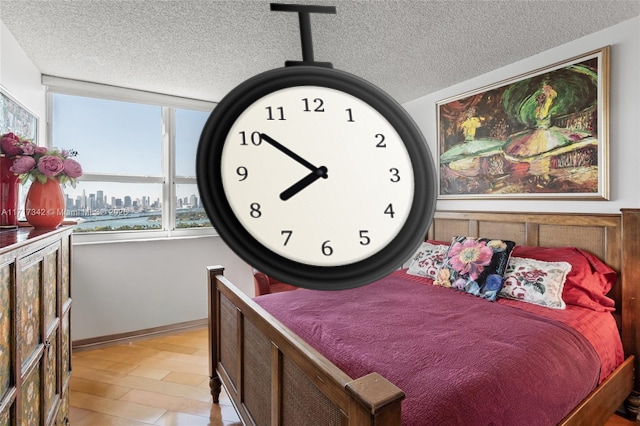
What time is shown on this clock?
7:51
